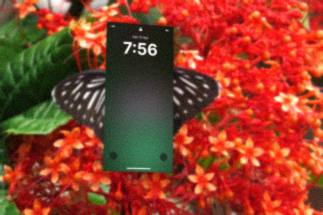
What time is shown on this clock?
7:56
